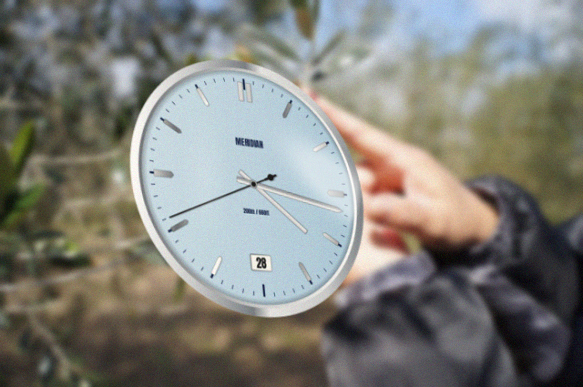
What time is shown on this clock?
4:16:41
